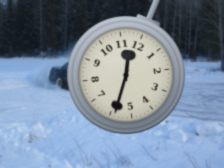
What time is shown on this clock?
11:29
